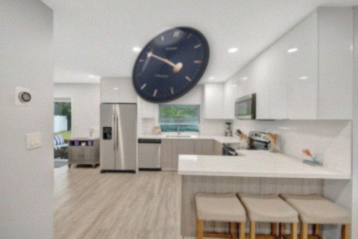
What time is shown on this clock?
3:48
